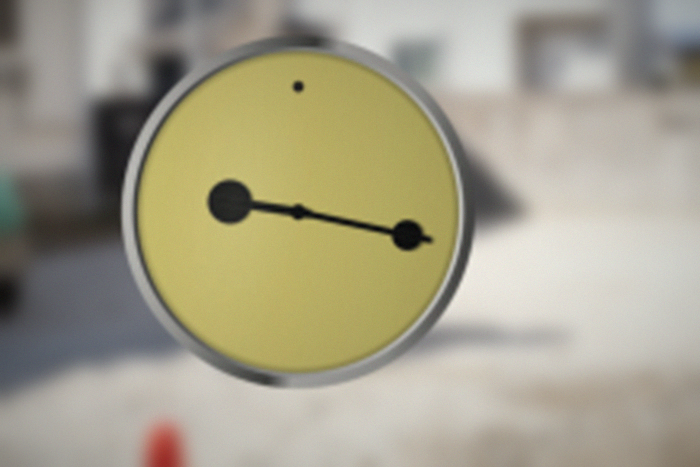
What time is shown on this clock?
9:17
